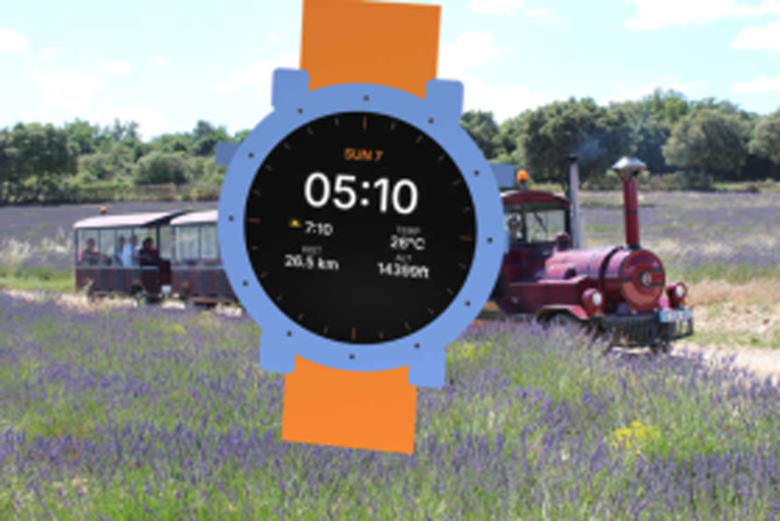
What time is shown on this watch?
5:10
